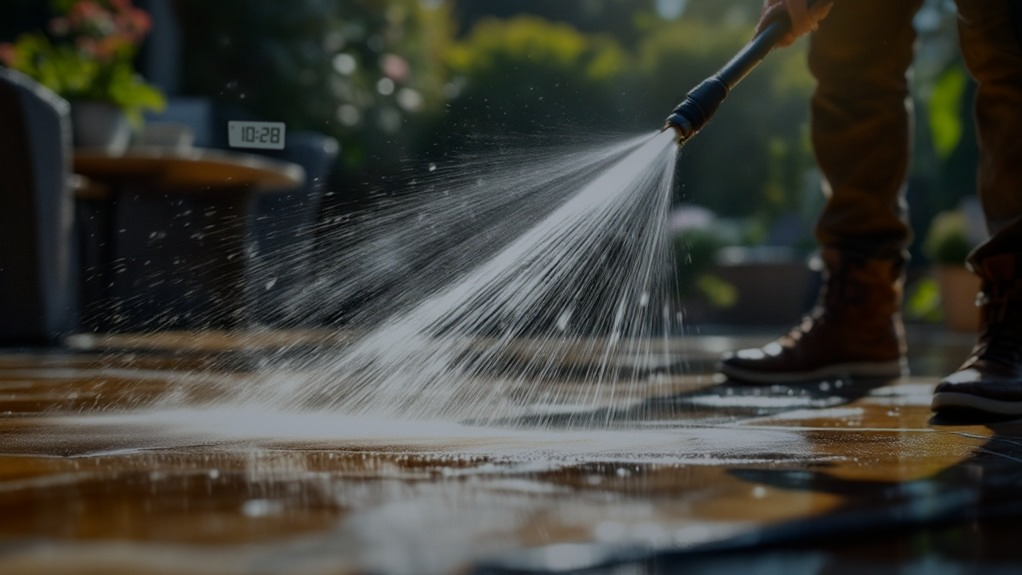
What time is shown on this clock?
10:28
